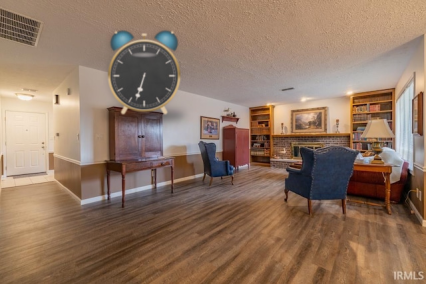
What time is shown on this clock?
6:33
